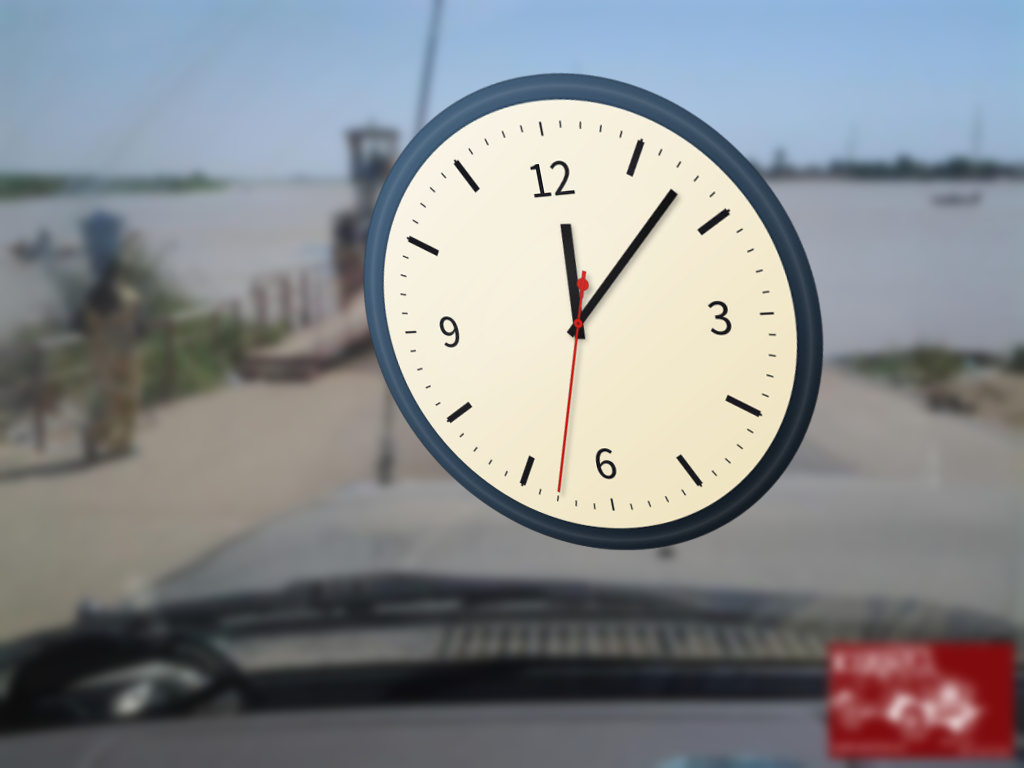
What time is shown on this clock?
12:07:33
